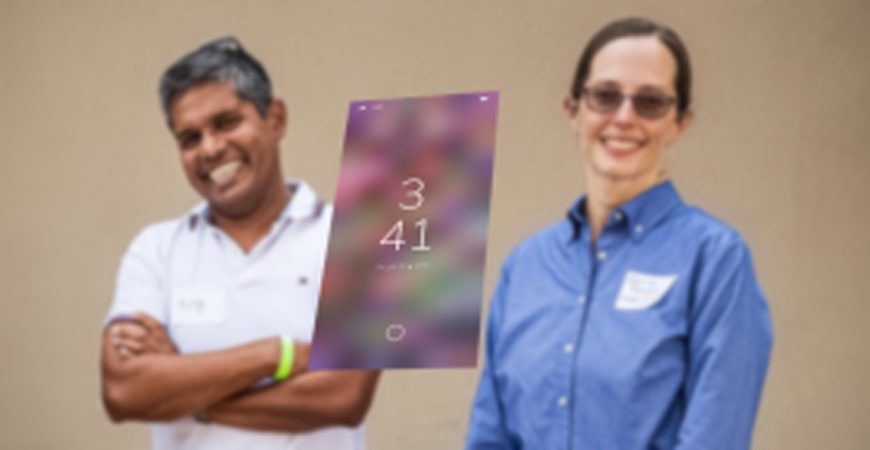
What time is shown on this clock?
3:41
